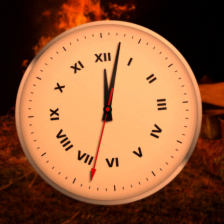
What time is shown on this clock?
12:02:33
